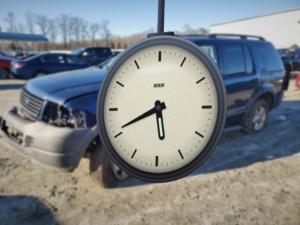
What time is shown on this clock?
5:41
